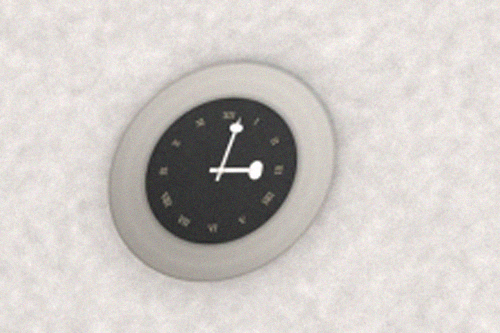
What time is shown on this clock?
3:02
